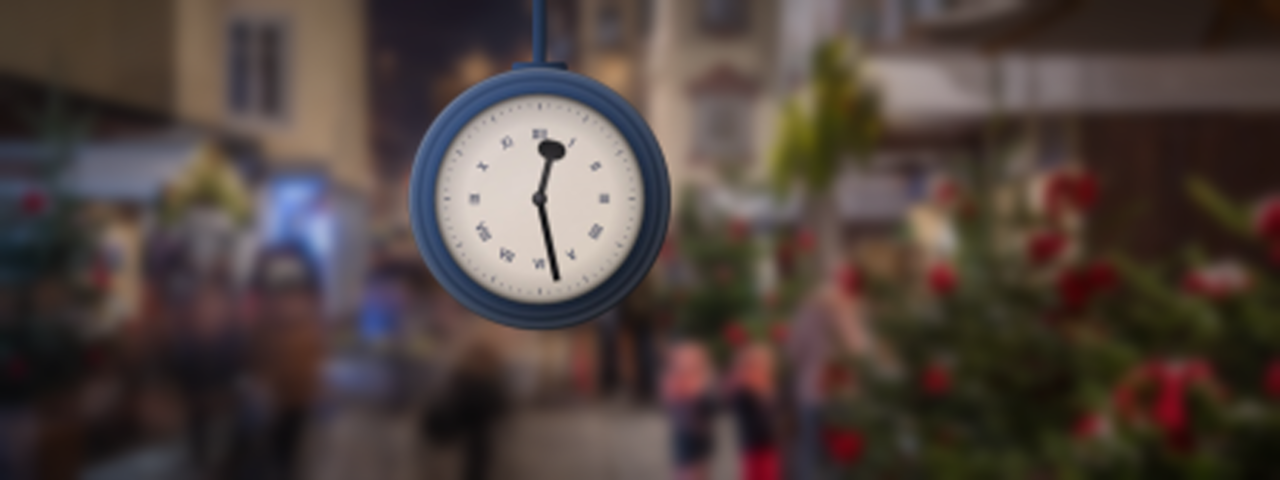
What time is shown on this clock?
12:28
